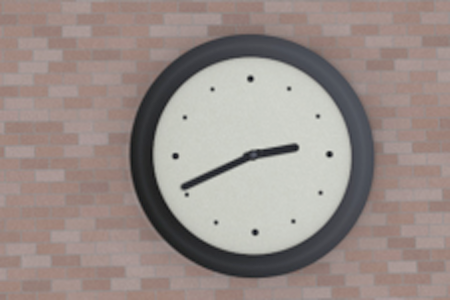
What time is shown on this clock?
2:41
